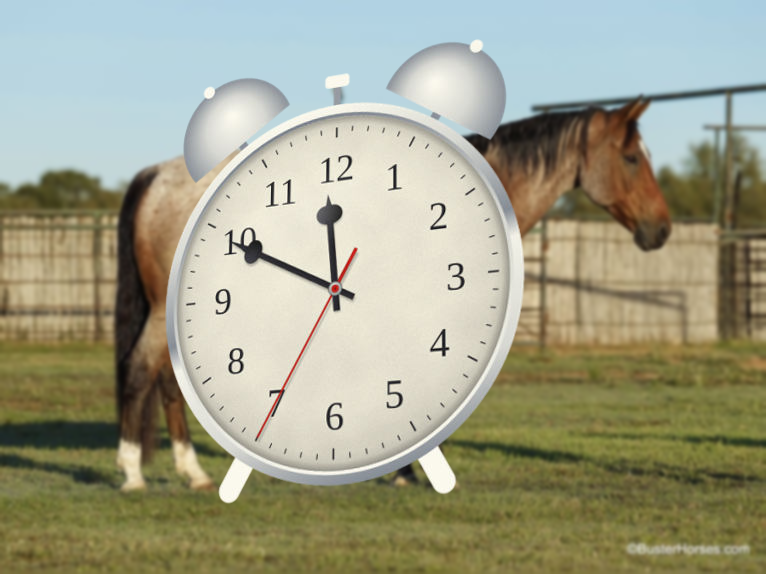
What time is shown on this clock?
11:49:35
